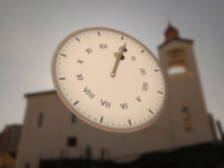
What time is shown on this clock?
1:06
